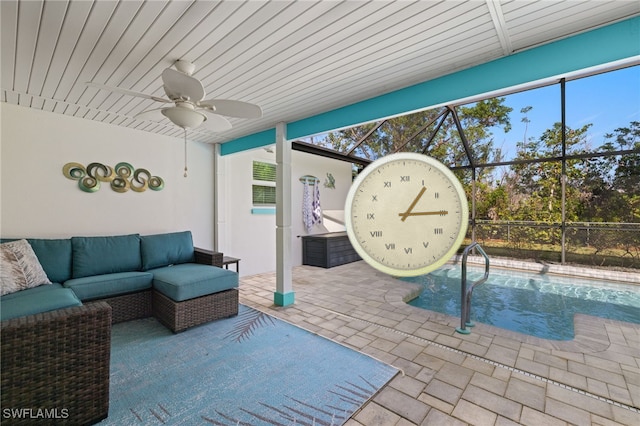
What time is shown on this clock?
1:15
